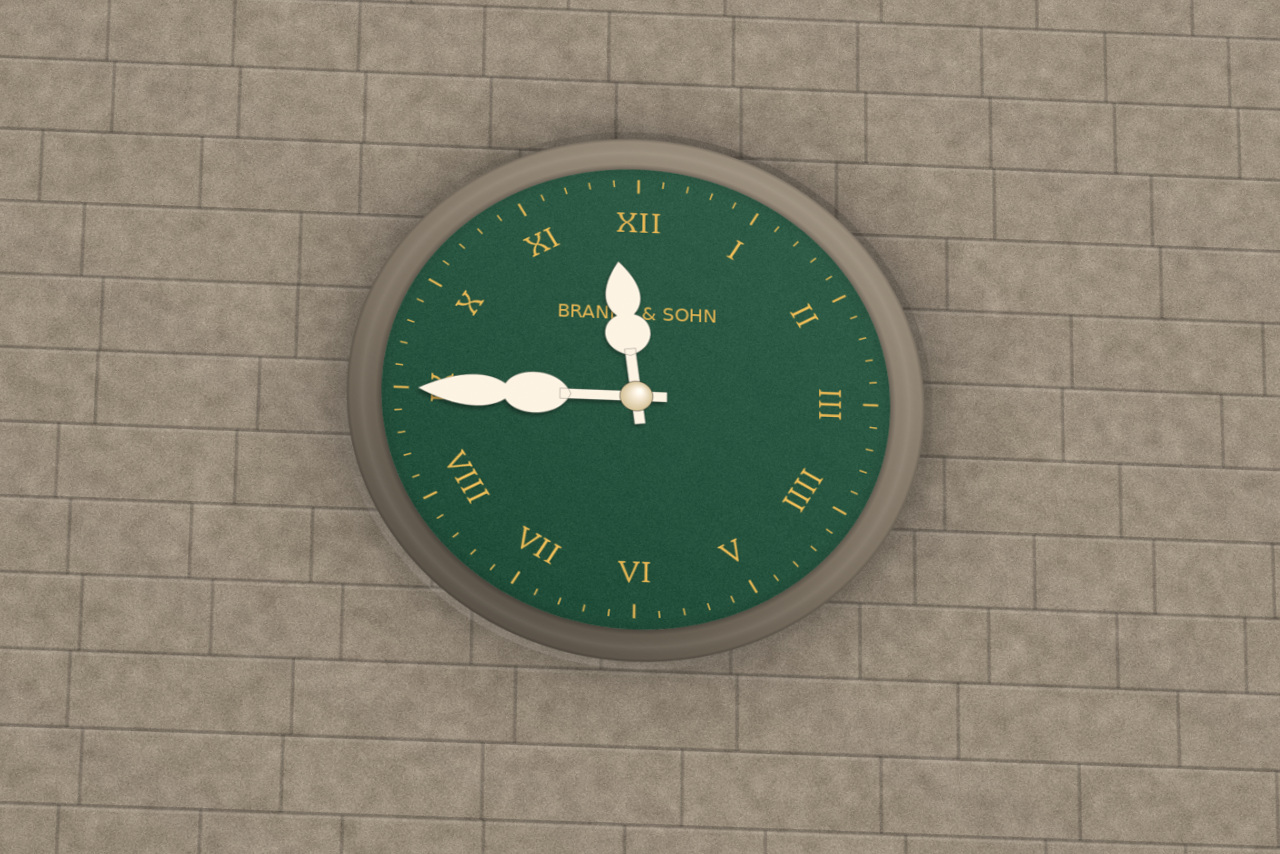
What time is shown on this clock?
11:45
